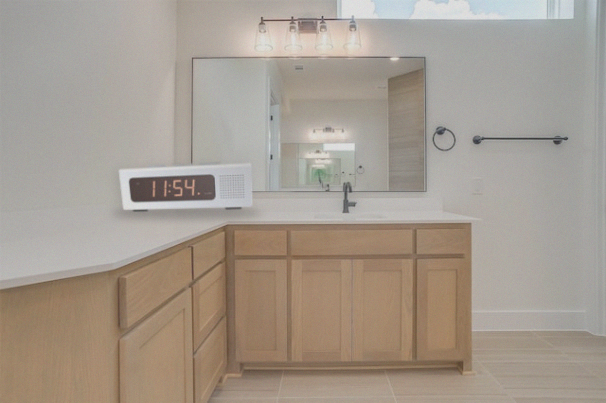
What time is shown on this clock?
11:54
